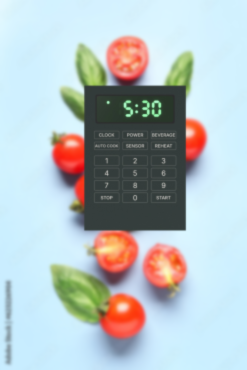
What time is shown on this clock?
5:30
